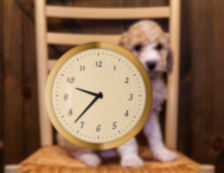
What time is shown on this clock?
9:37
